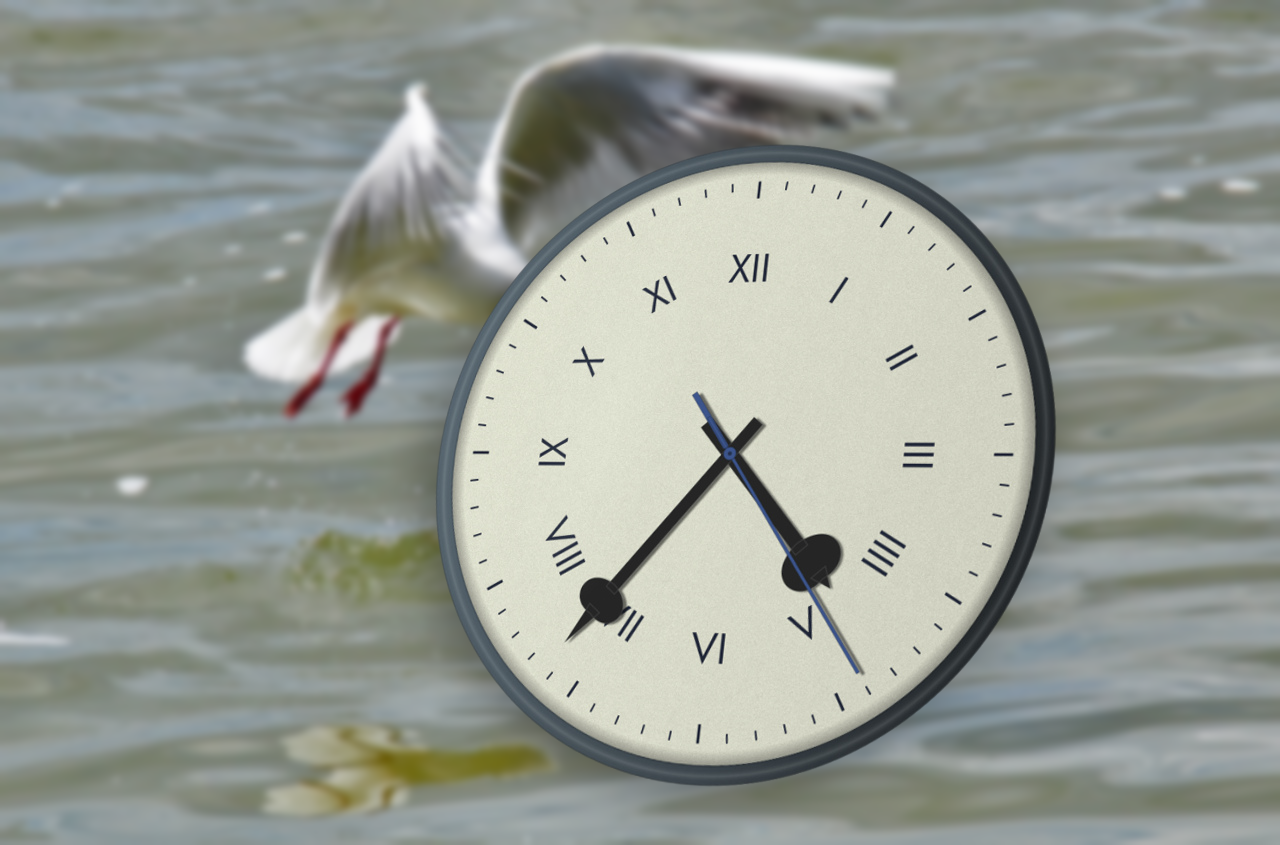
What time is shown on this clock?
4:36:24
